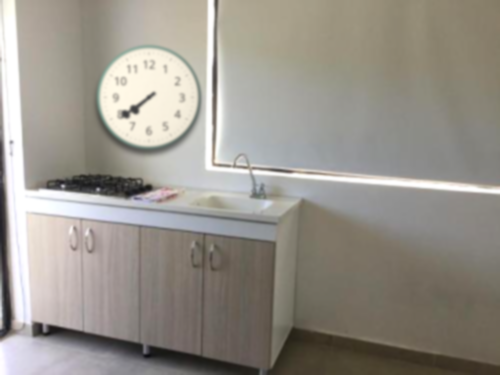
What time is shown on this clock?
7:39
